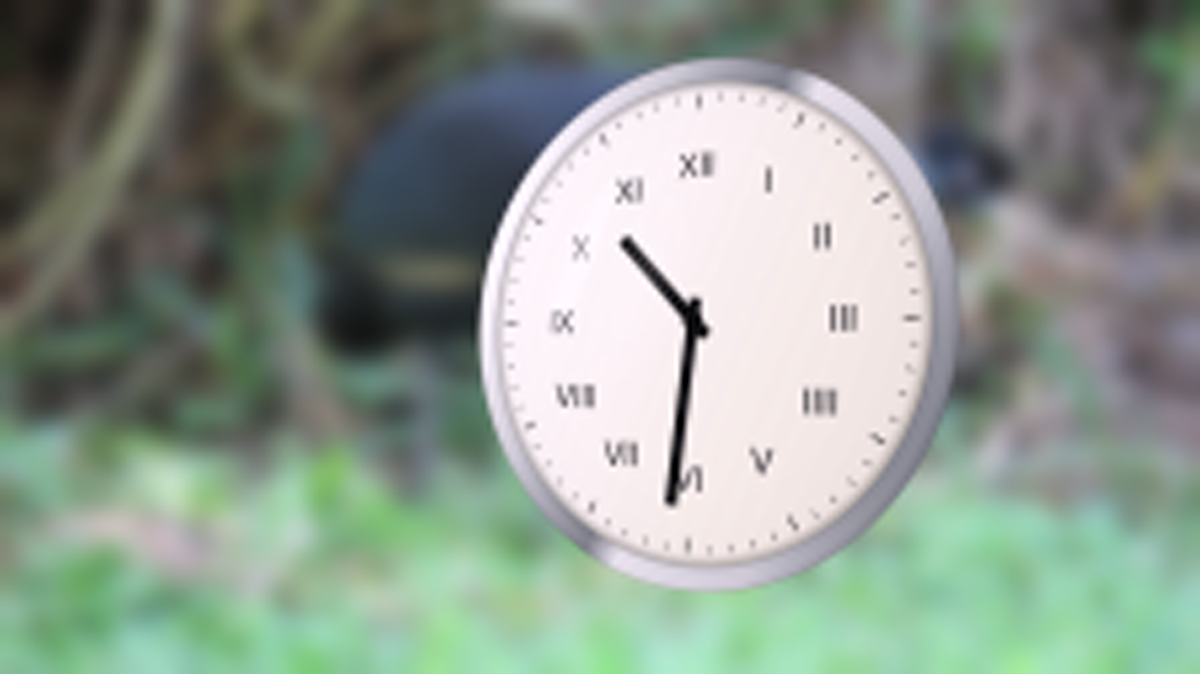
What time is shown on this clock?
10:31
